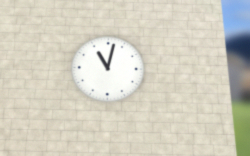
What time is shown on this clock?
11:02
